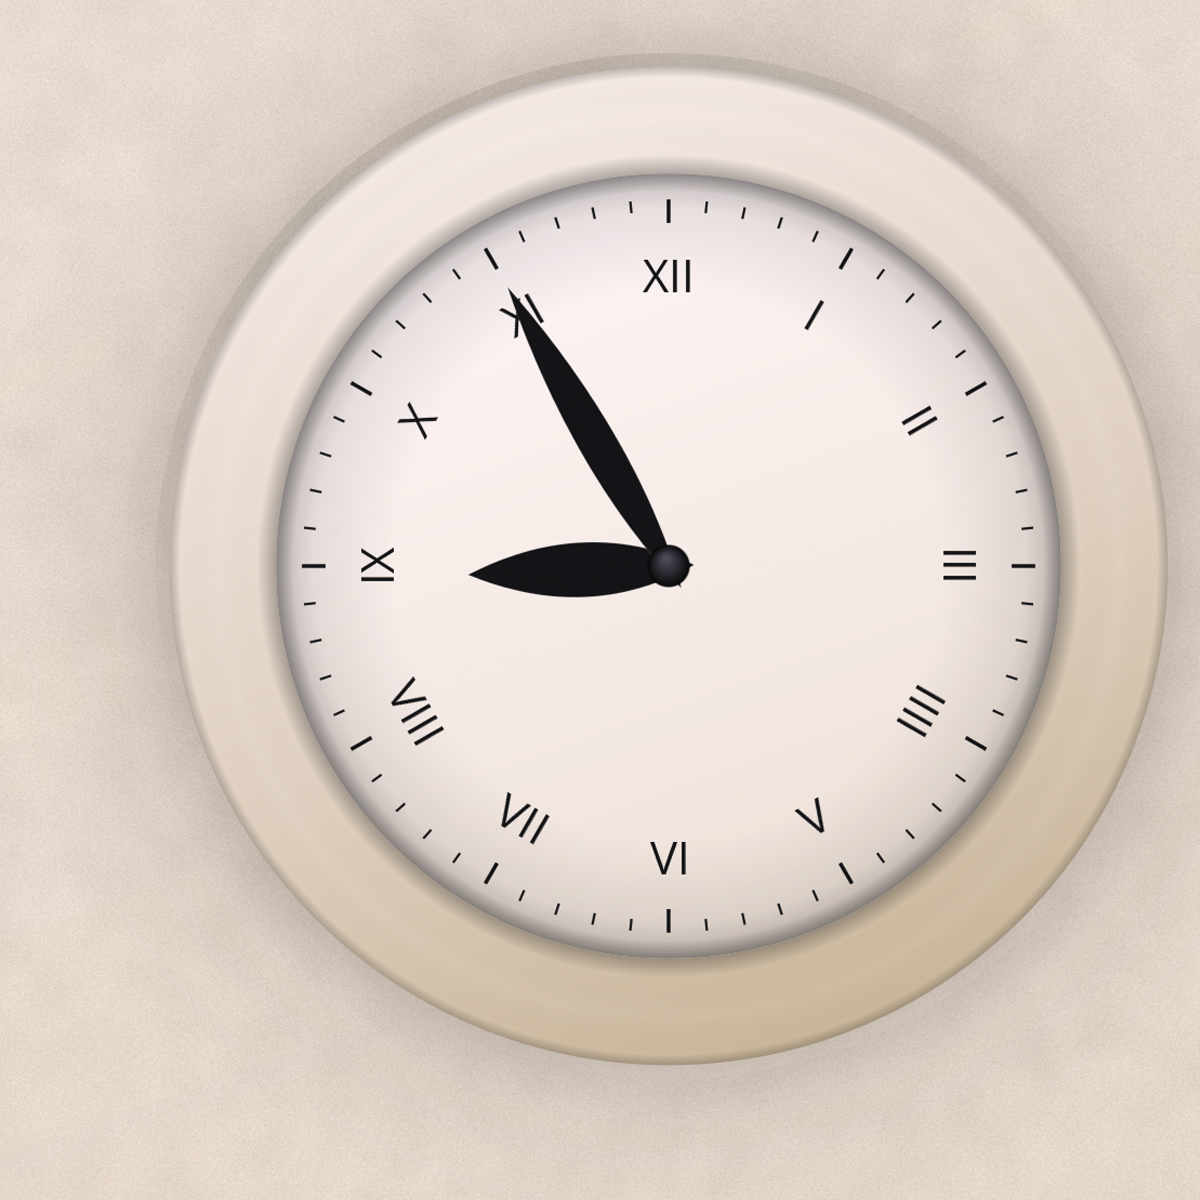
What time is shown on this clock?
8:55
